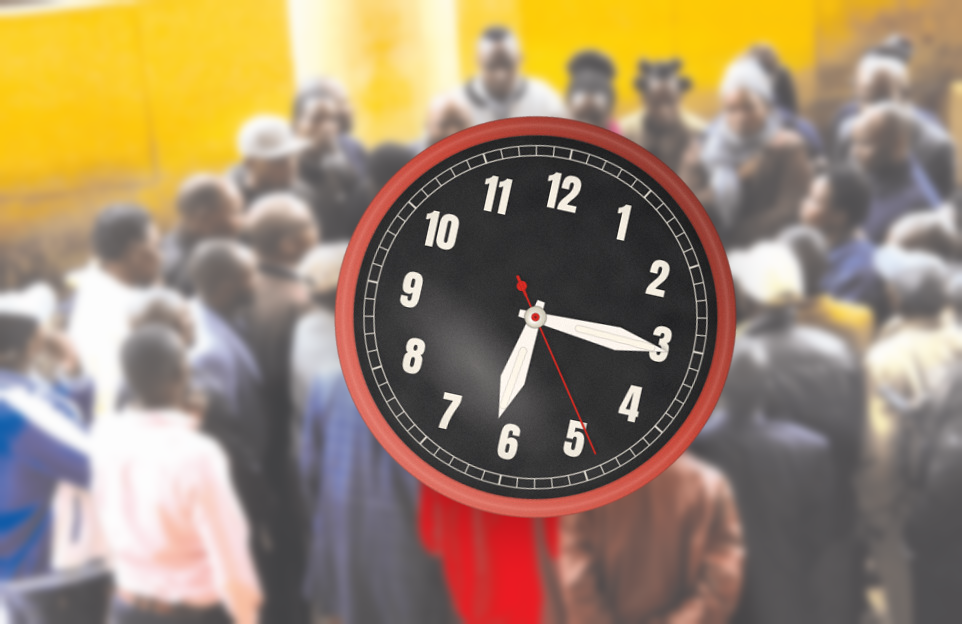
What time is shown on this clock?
6:15:24
